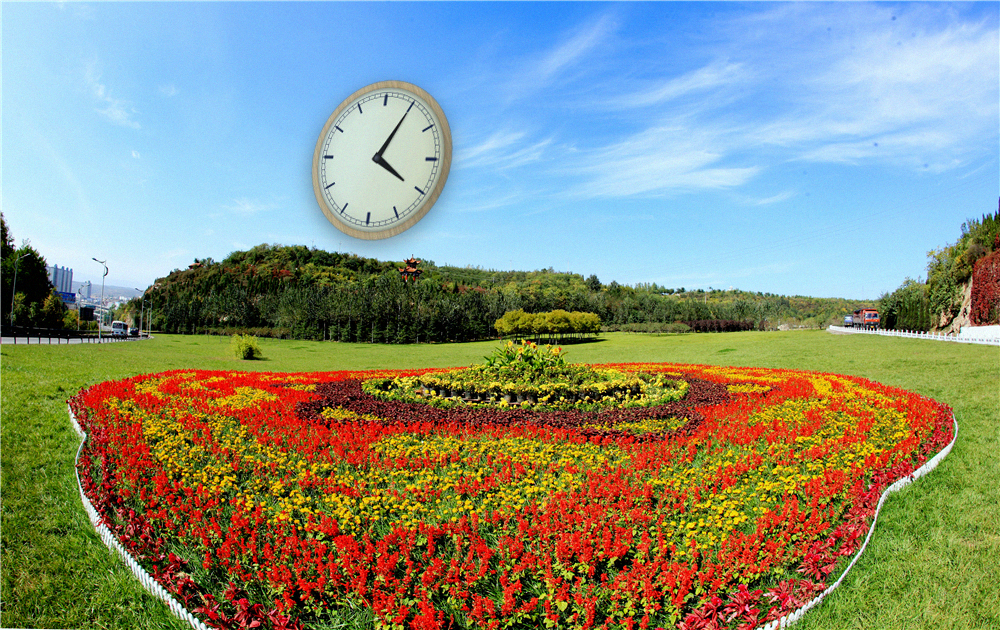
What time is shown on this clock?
4:05
